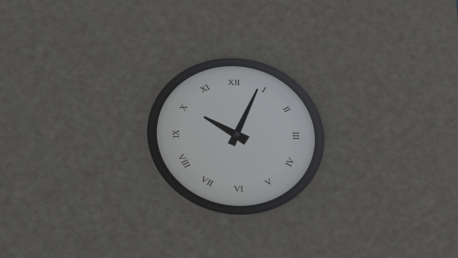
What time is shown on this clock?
10:04
